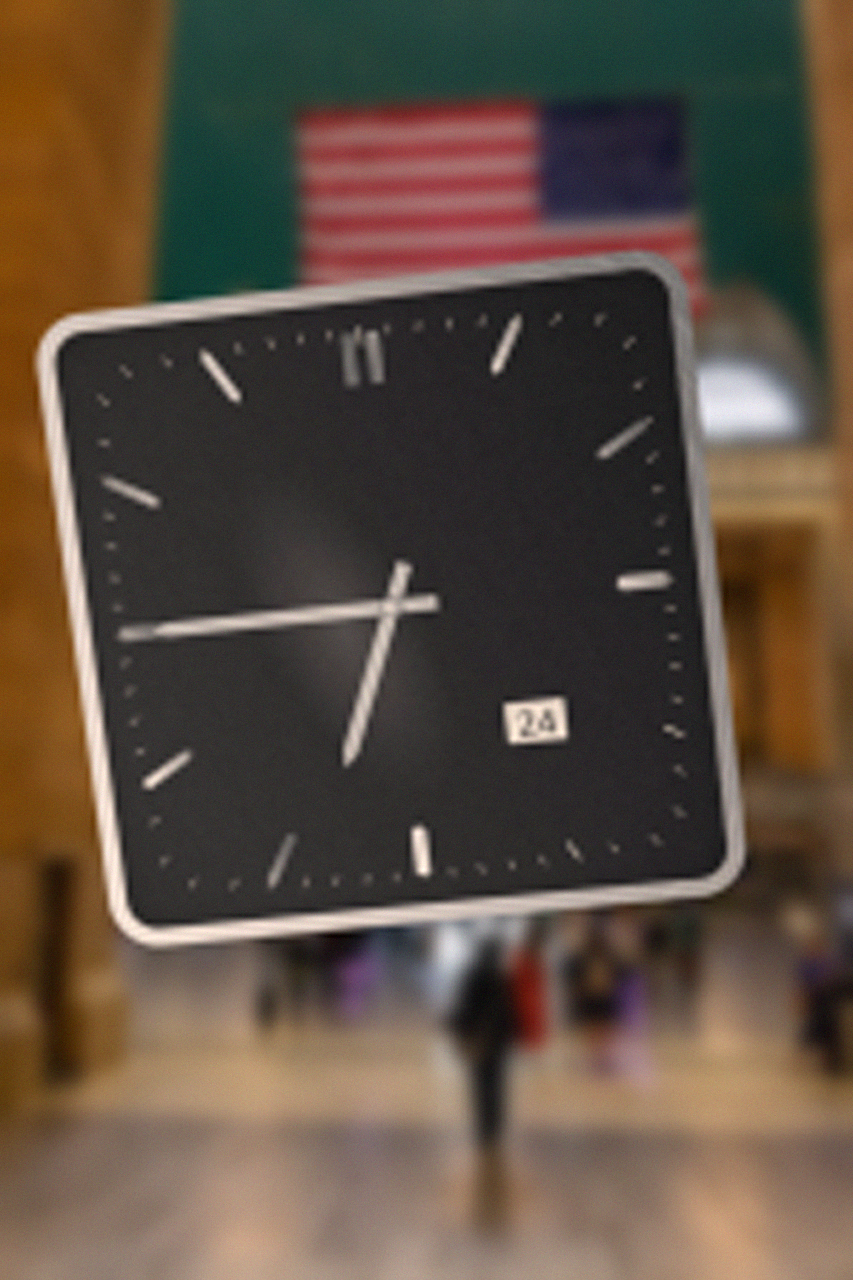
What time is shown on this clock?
6:45
